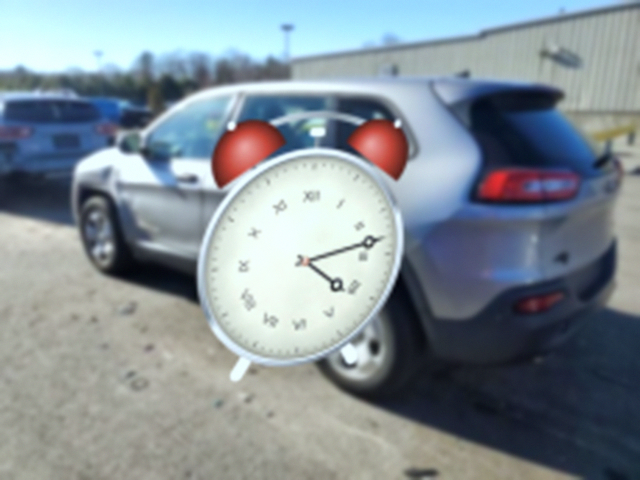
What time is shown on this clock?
4:13
